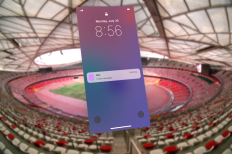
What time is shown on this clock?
8:56
